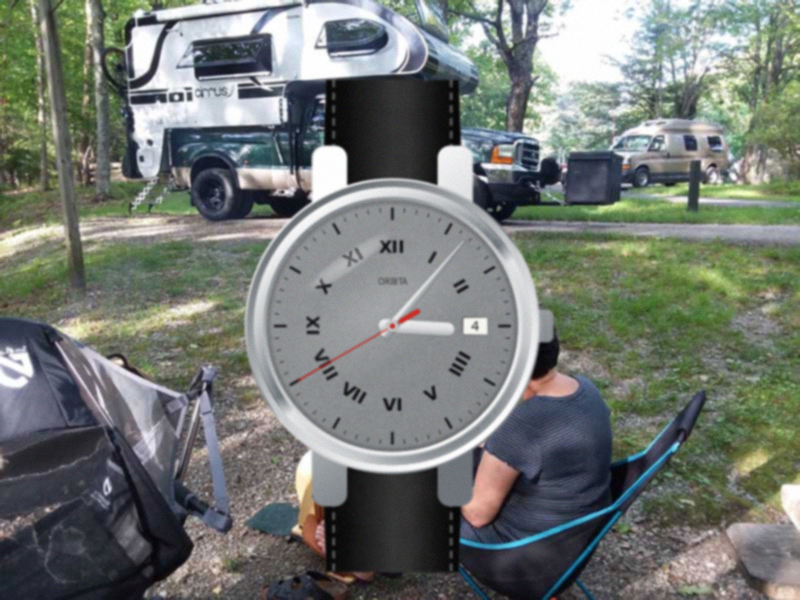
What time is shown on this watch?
3:06:40
